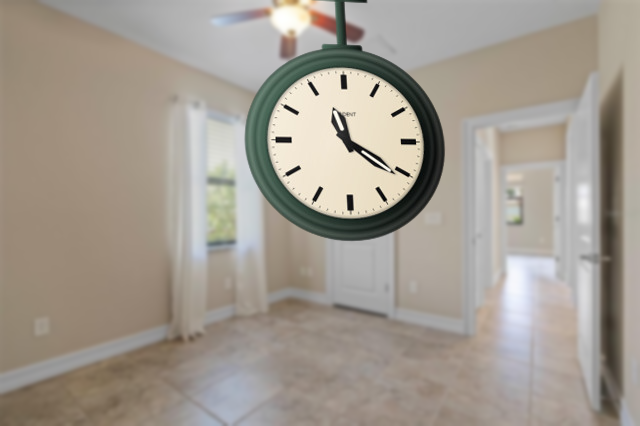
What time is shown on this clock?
11:21
